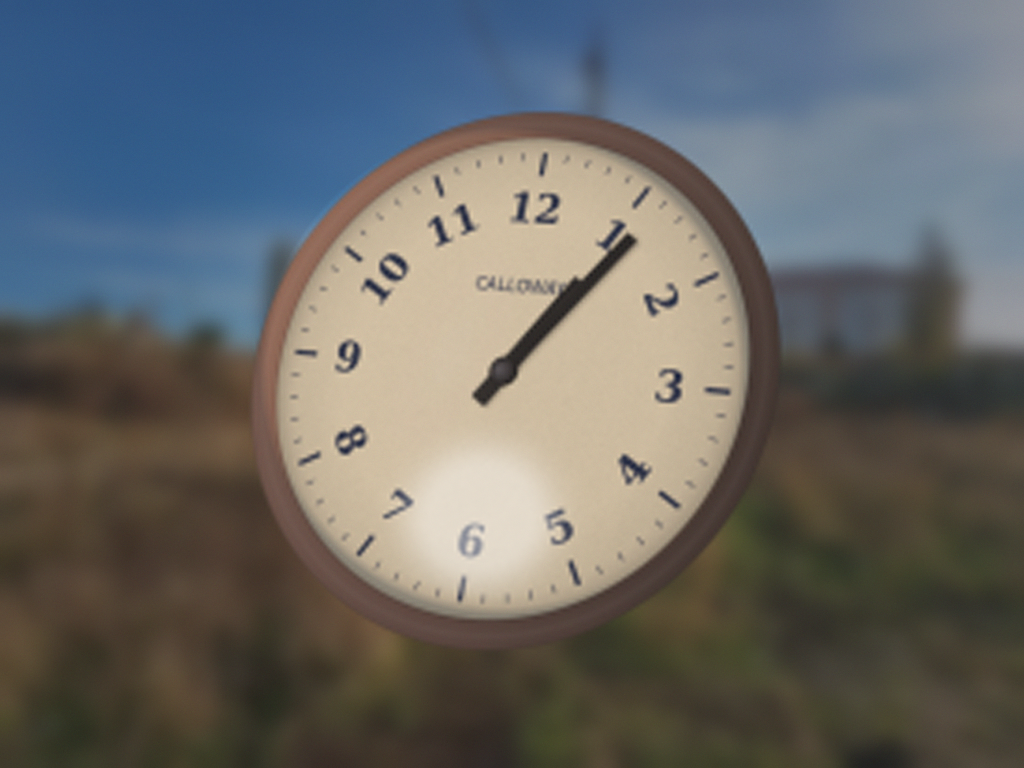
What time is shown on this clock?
1:06
